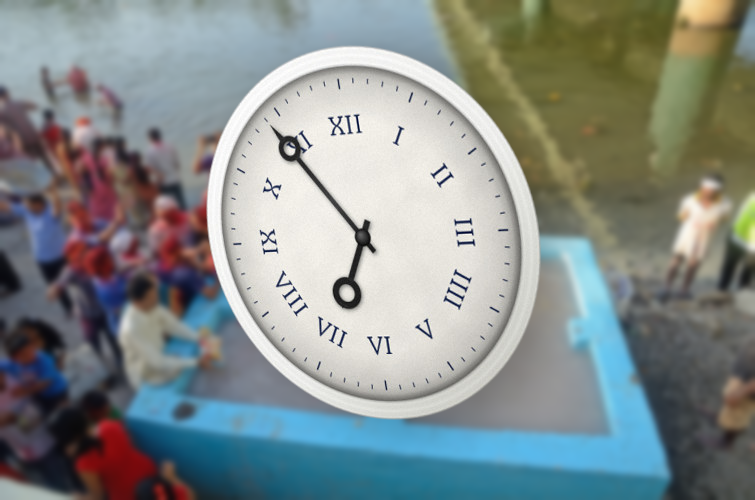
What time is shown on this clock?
6:54
